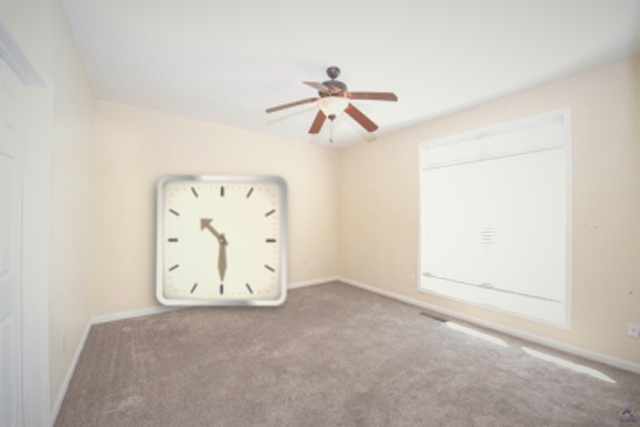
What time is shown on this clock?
10:30
